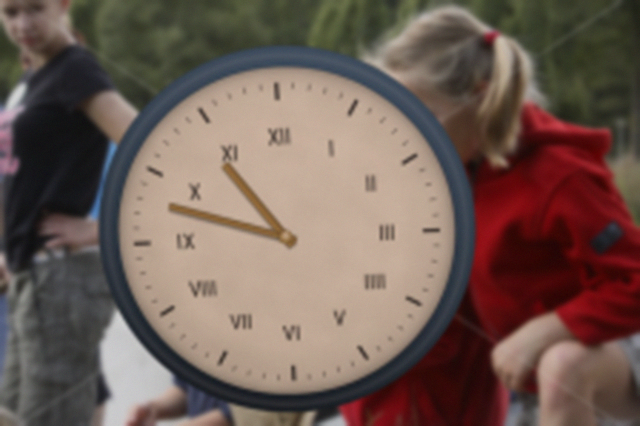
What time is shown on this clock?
10:48
